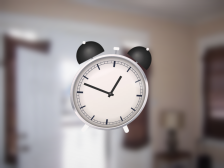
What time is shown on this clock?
12:48
